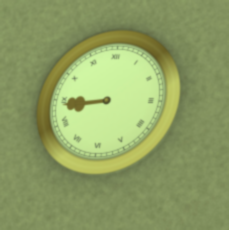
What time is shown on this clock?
8:44
